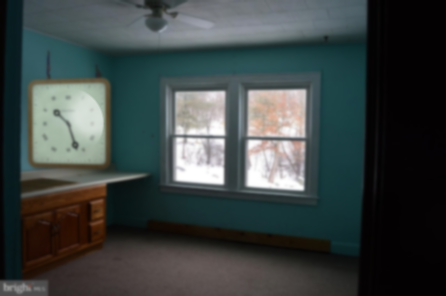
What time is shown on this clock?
10:27
